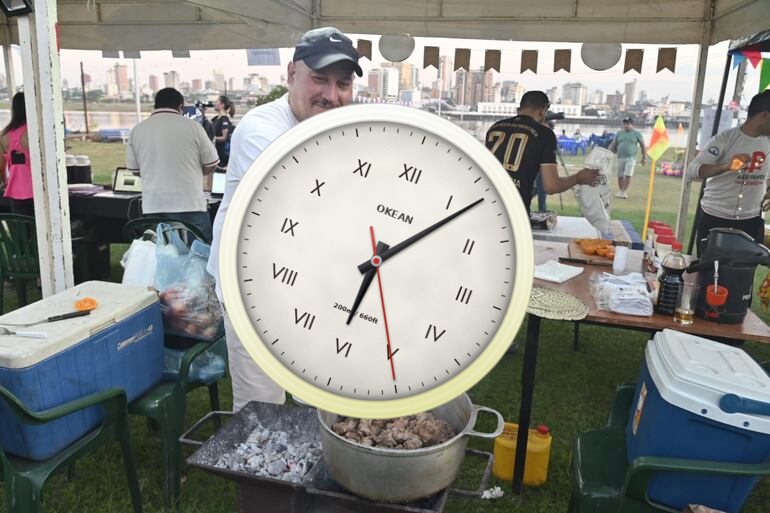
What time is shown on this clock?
6:06:25
